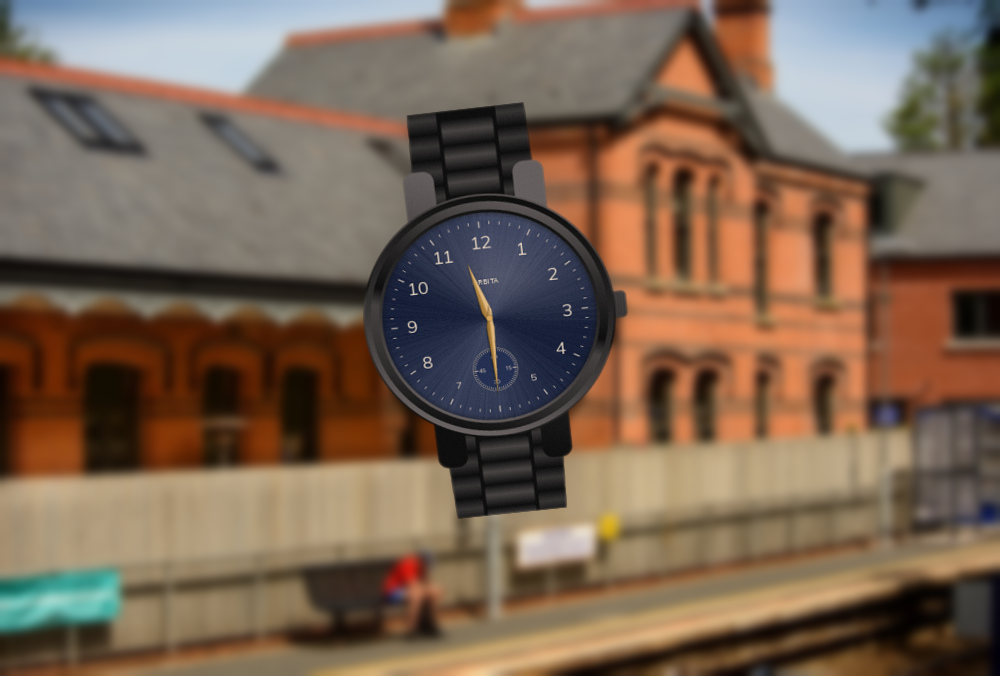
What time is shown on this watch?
11:30
